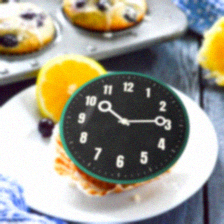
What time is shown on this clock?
10:14
